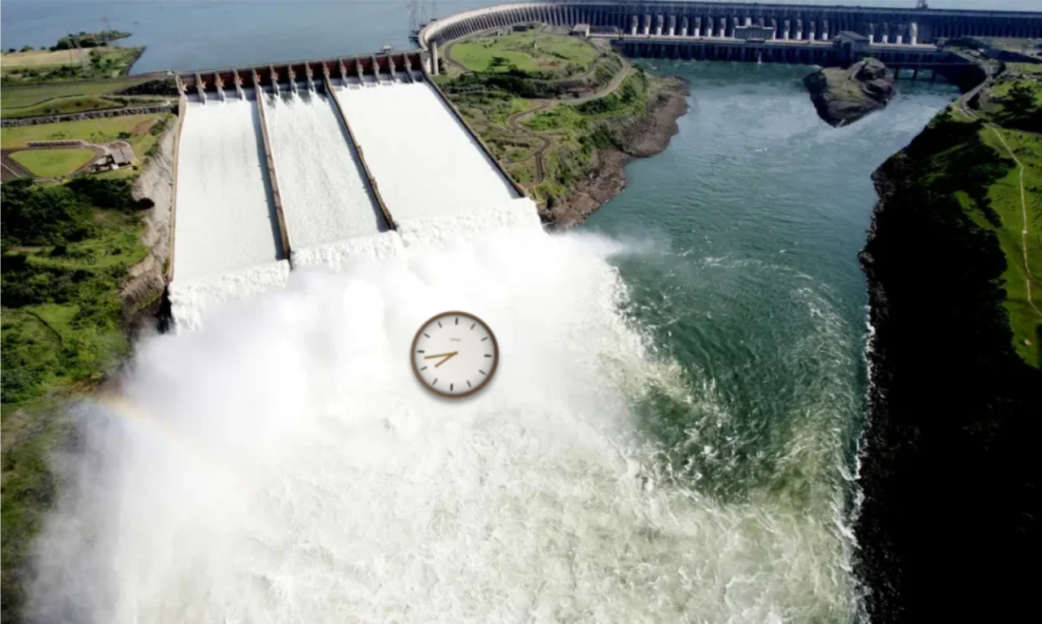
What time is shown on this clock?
7:43
